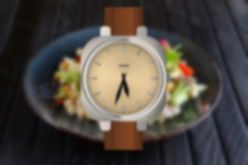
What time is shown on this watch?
5:33
